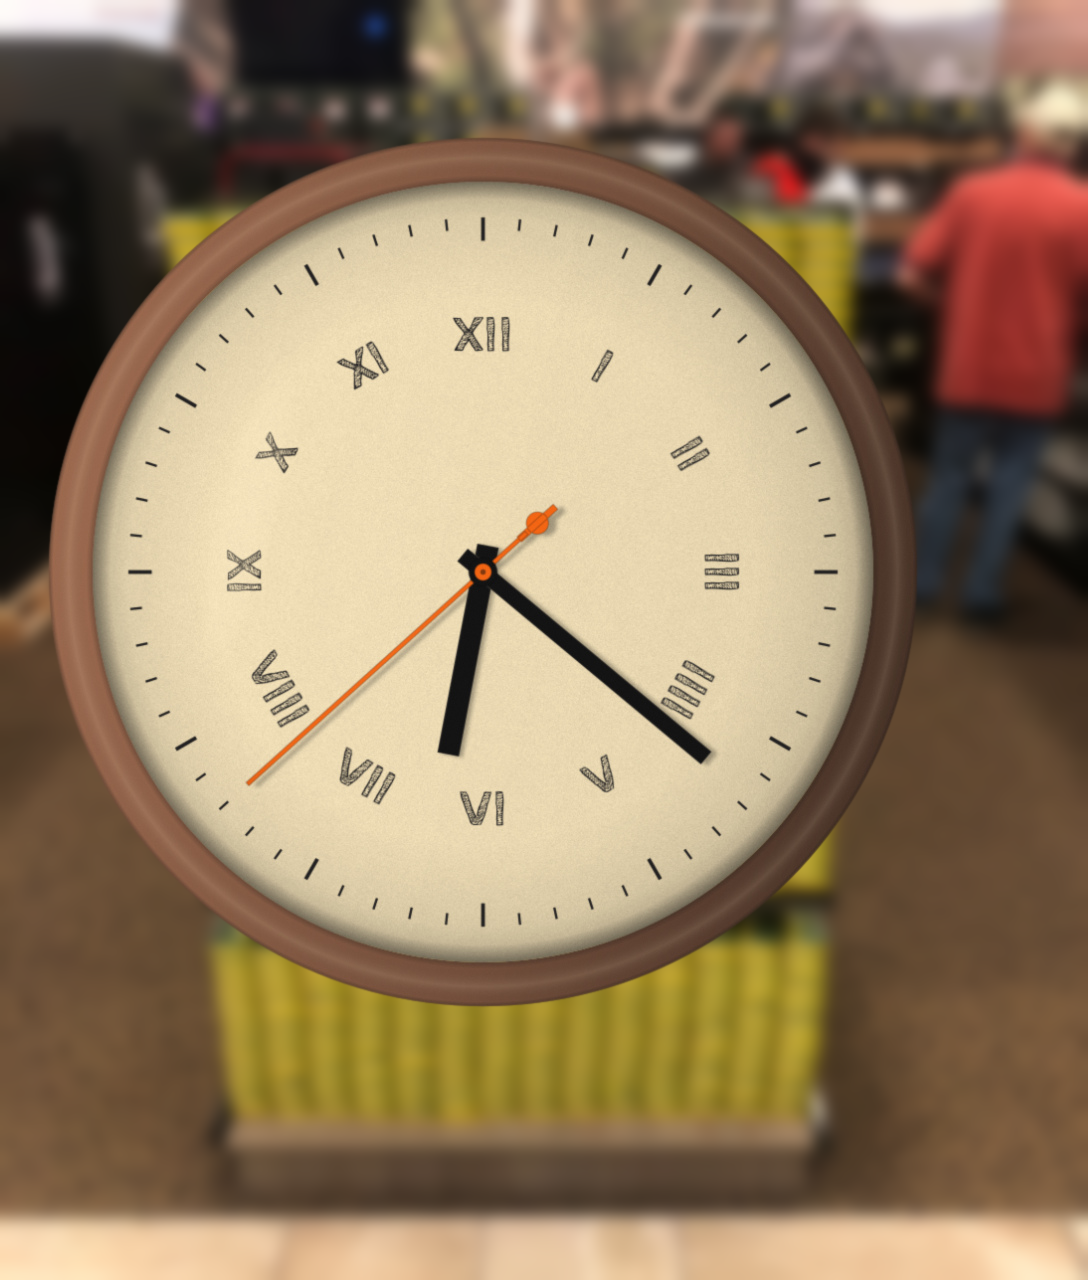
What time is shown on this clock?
6:21:38
